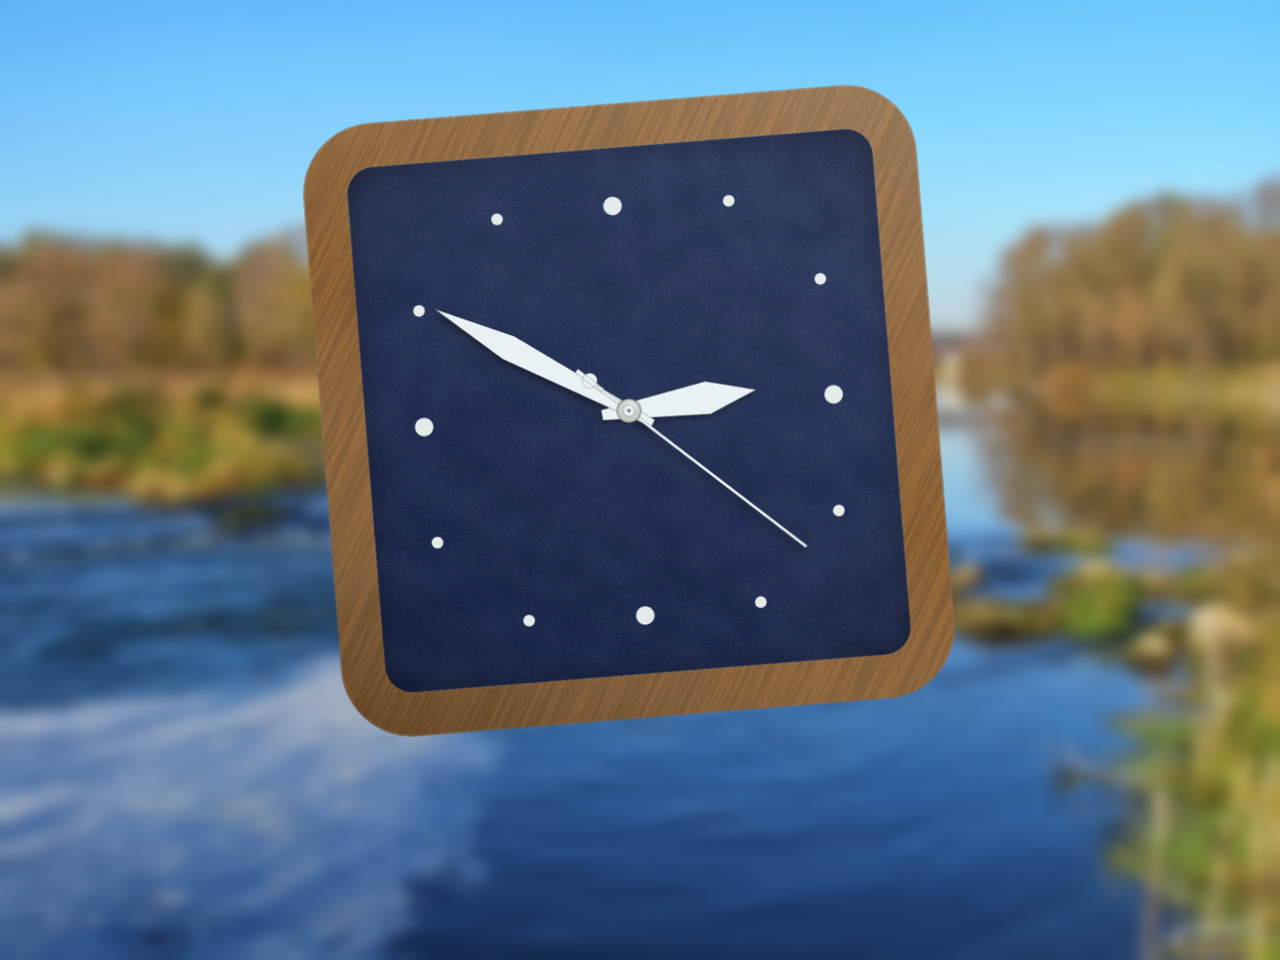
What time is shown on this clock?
2:50:22
